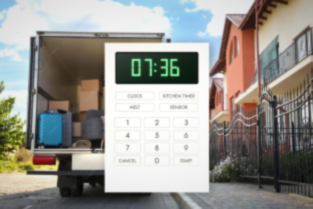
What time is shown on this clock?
7:36
